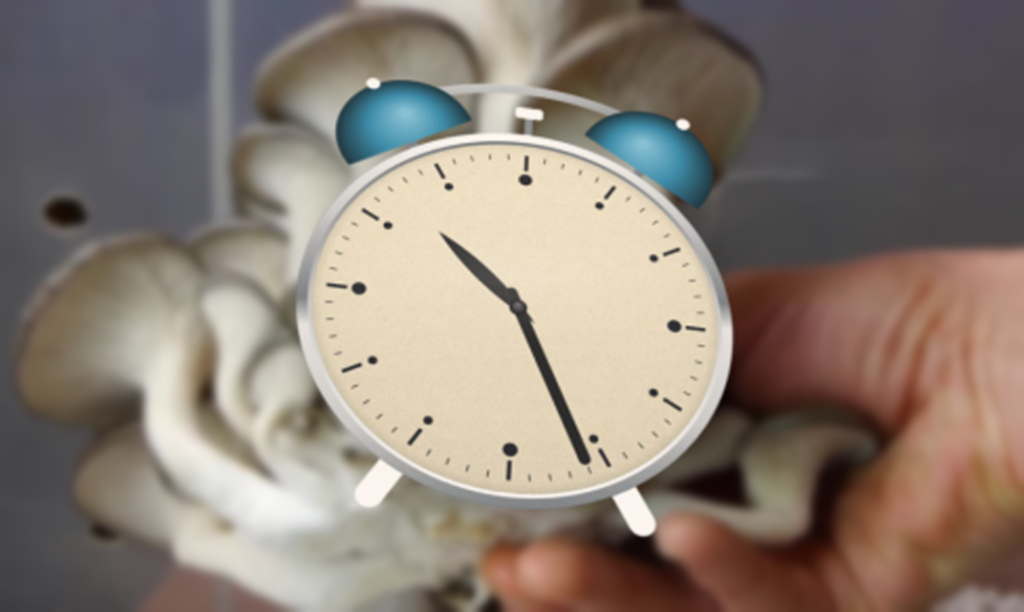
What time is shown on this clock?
10:26
